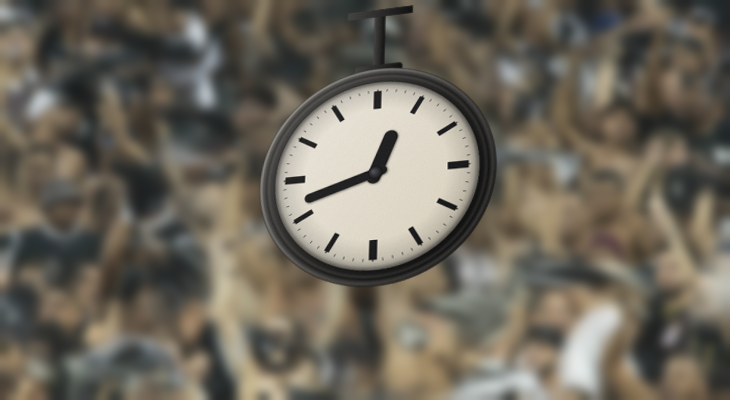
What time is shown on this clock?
12:42
